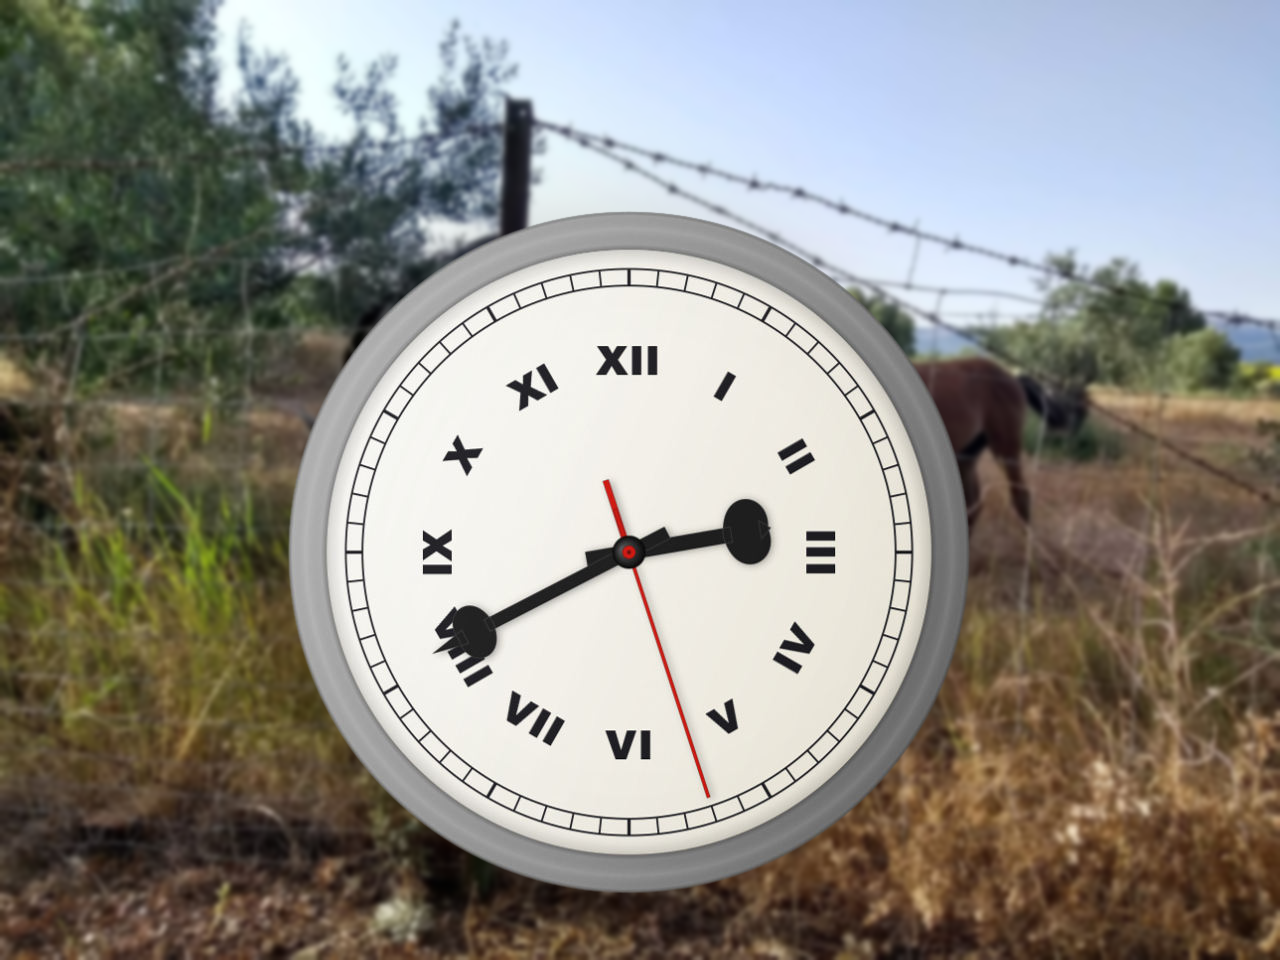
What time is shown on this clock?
2:40:27
